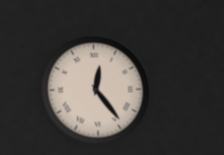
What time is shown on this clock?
12:24
